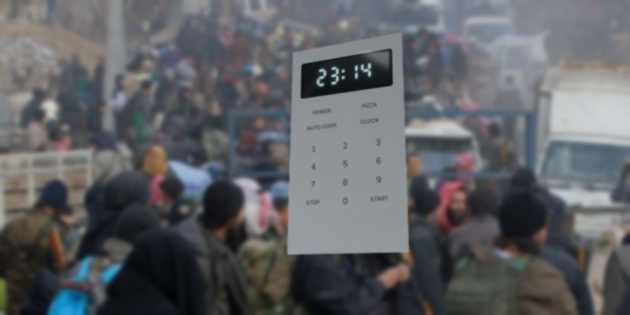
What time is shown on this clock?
23:14
